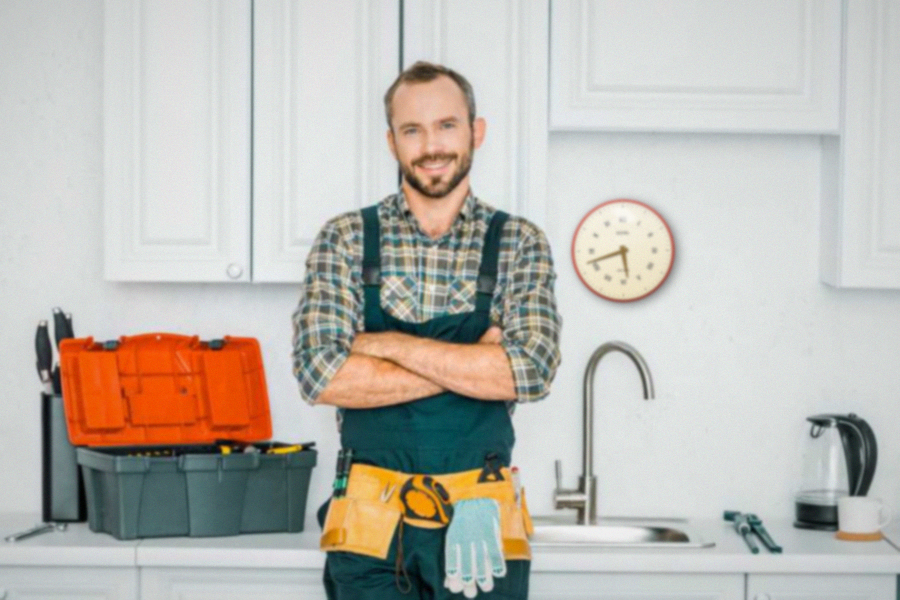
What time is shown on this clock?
5:42
